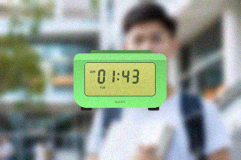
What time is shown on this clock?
1:43
